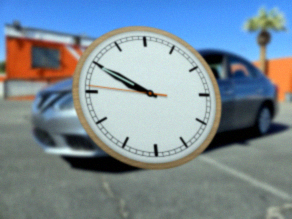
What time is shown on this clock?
9:49:46
